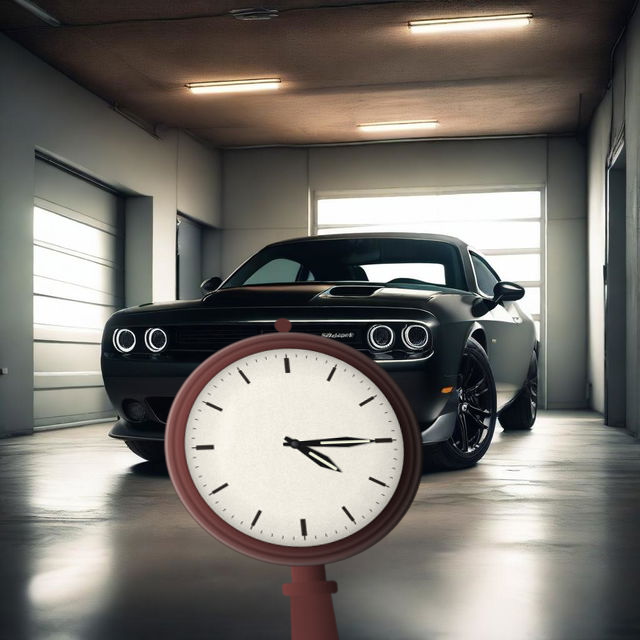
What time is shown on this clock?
4:15
